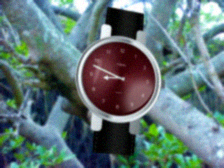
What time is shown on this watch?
8:48
